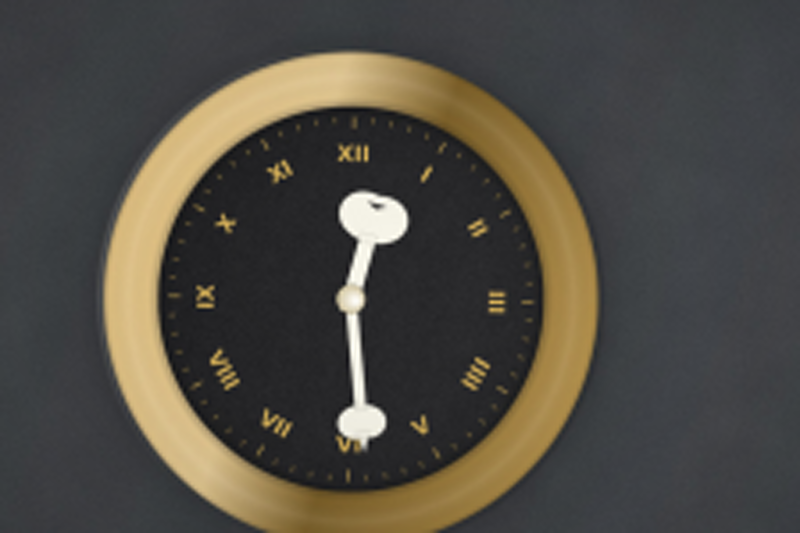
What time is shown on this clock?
12:29
